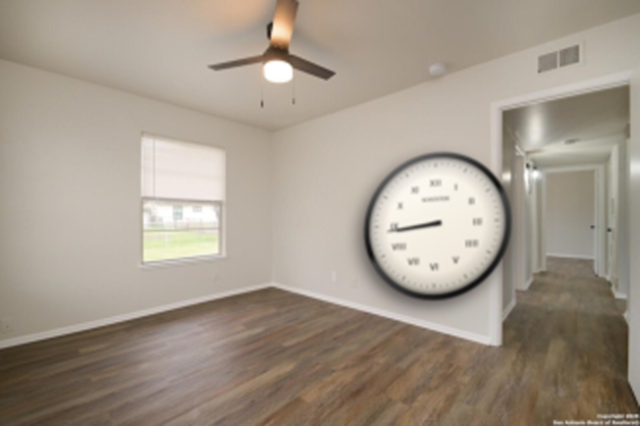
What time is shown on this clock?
8:44
